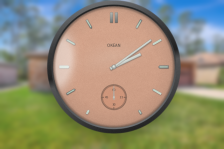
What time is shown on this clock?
2:09
